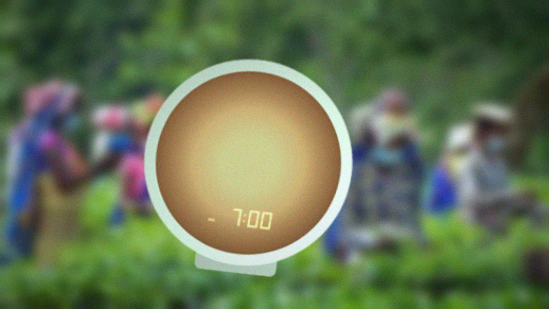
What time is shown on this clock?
7:00
